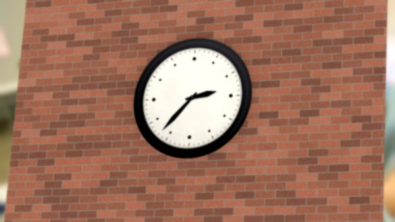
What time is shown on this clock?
2:37
